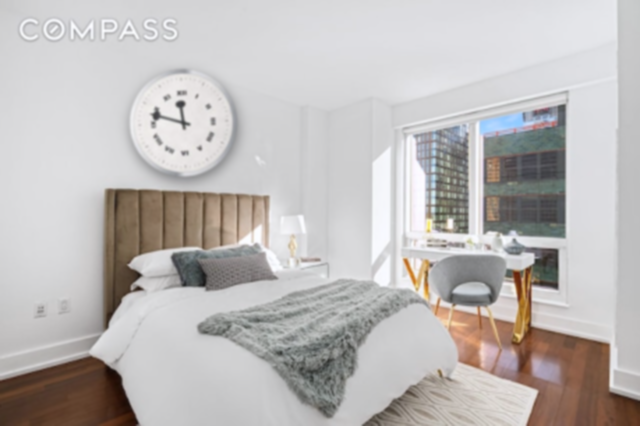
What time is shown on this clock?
11:48
